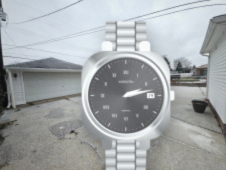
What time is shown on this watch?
2:13
